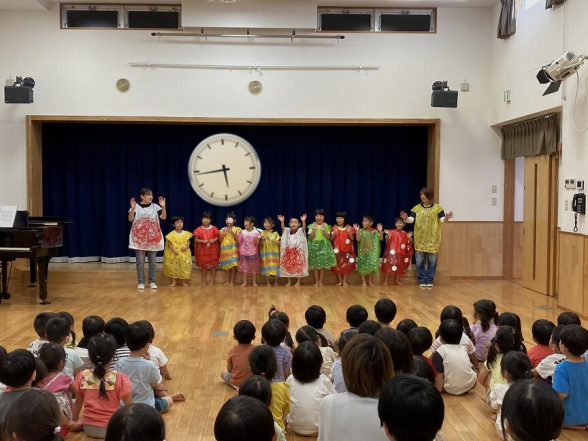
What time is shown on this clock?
5:44
